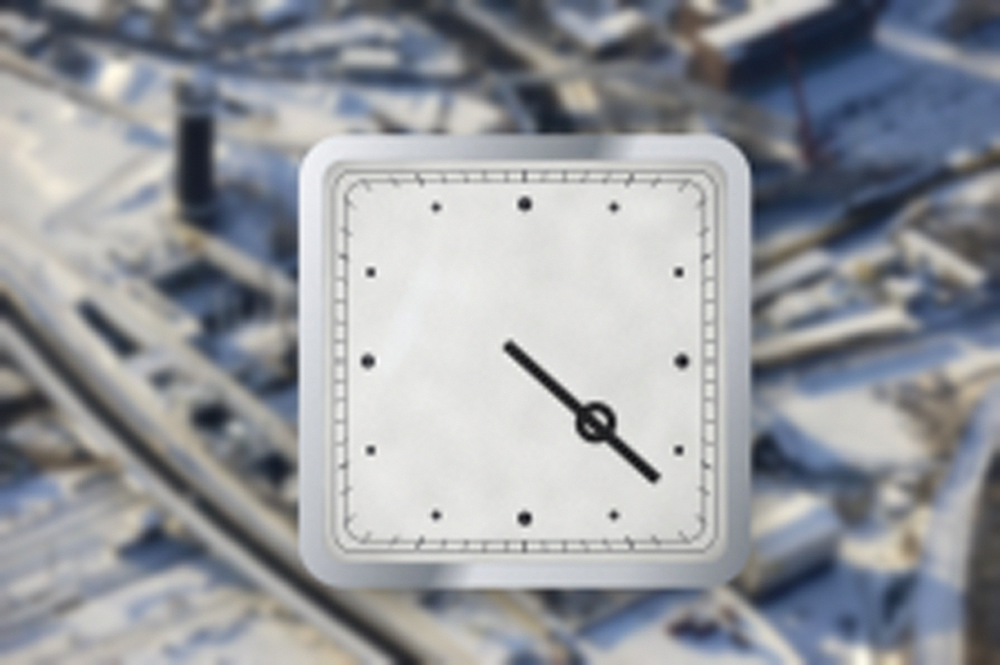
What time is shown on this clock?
4:22
